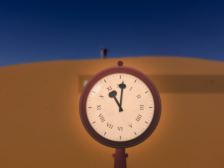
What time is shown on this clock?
11:01
